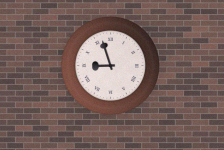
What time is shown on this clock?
8:57
